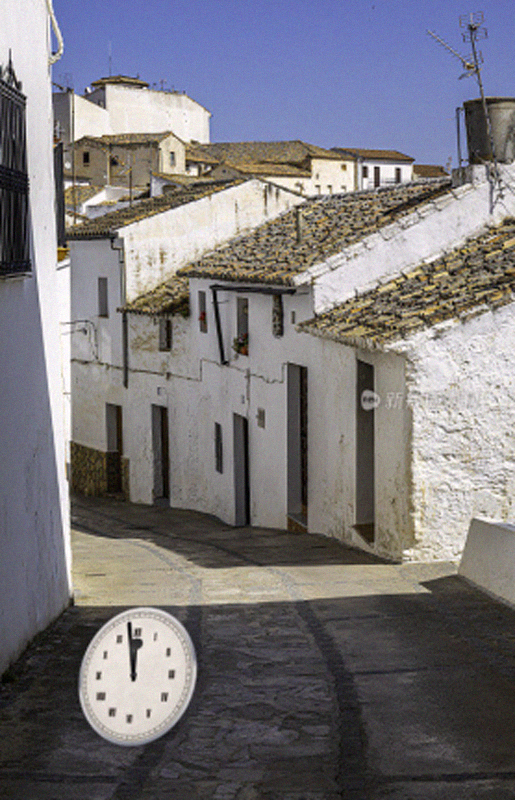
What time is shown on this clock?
11:58
